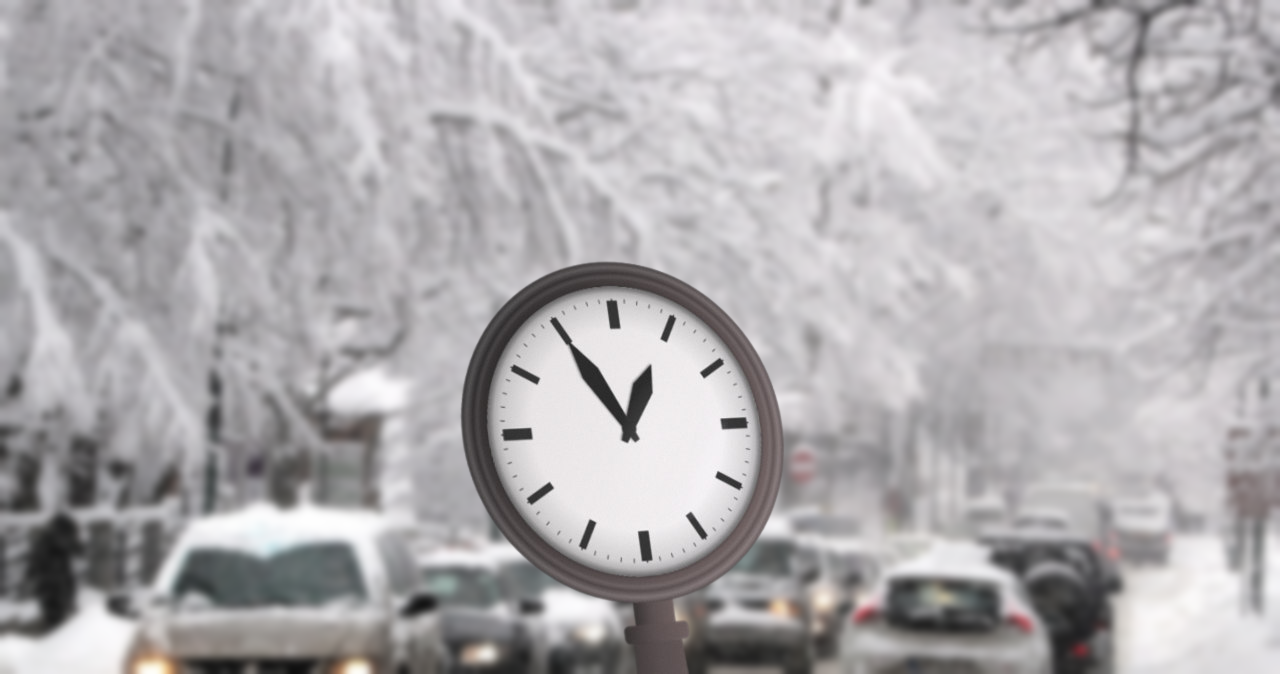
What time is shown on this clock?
12:55
